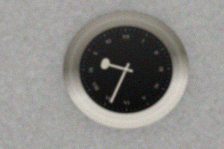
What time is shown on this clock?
9:34
